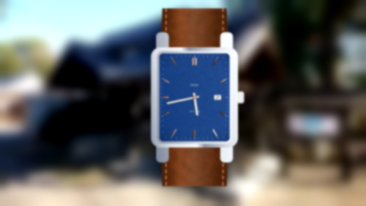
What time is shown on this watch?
5:43
